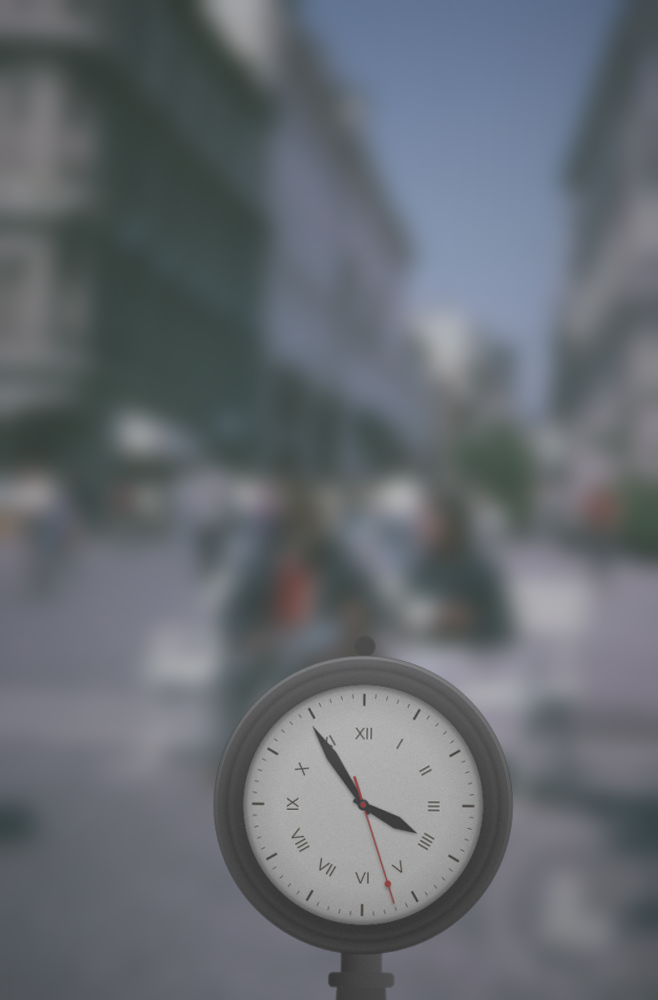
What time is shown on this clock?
3:54:27
